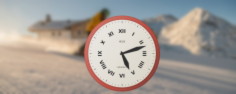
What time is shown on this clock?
5:12
